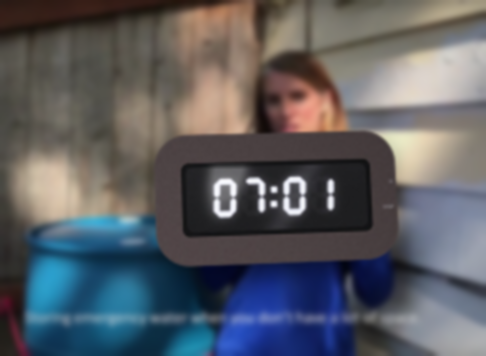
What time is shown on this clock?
7:01
